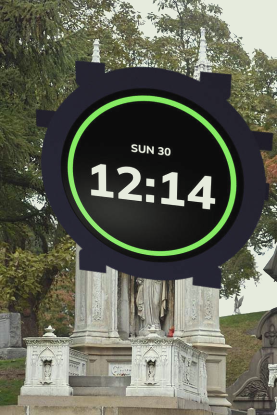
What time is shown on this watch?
12:14
